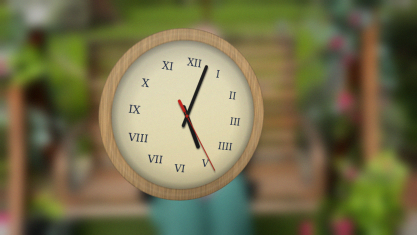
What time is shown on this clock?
5:02:24
